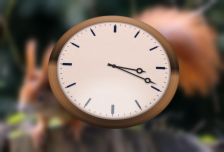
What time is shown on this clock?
3:19
